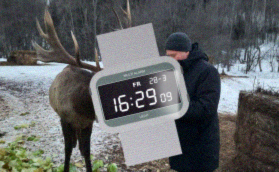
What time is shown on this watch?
16:29
